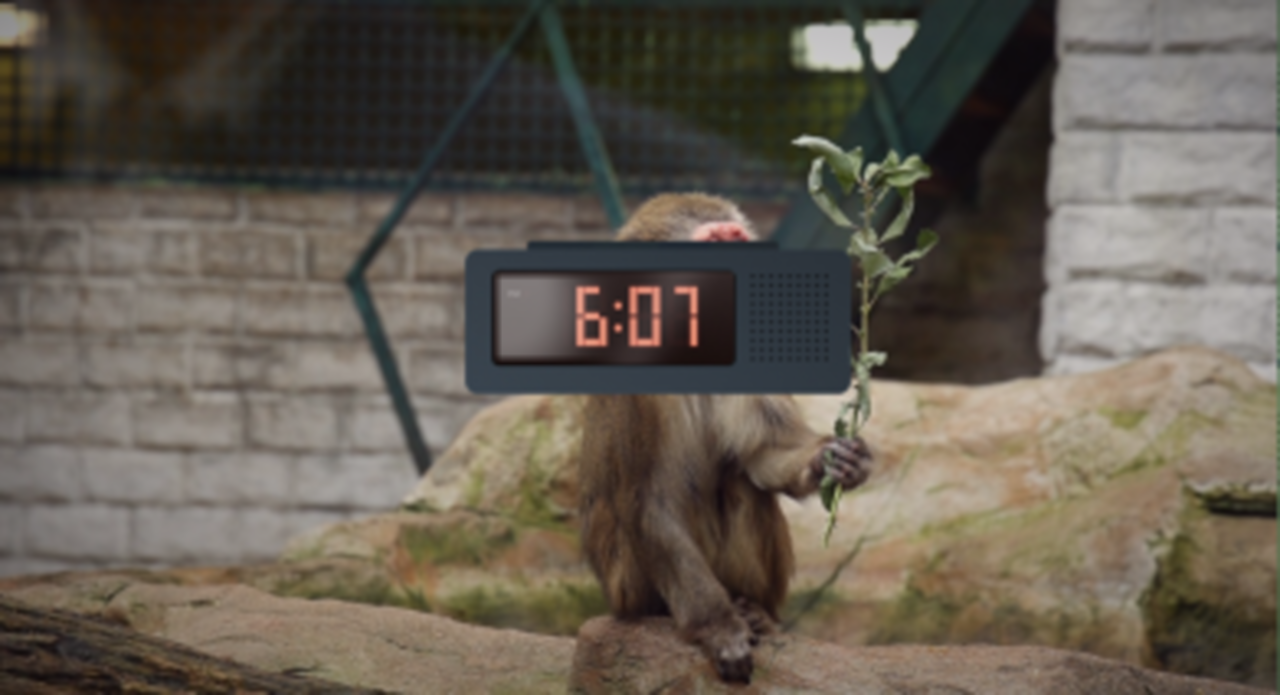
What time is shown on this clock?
6:07
